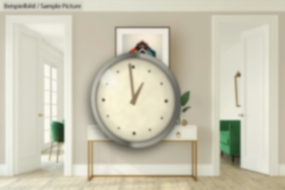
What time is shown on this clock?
12:59
